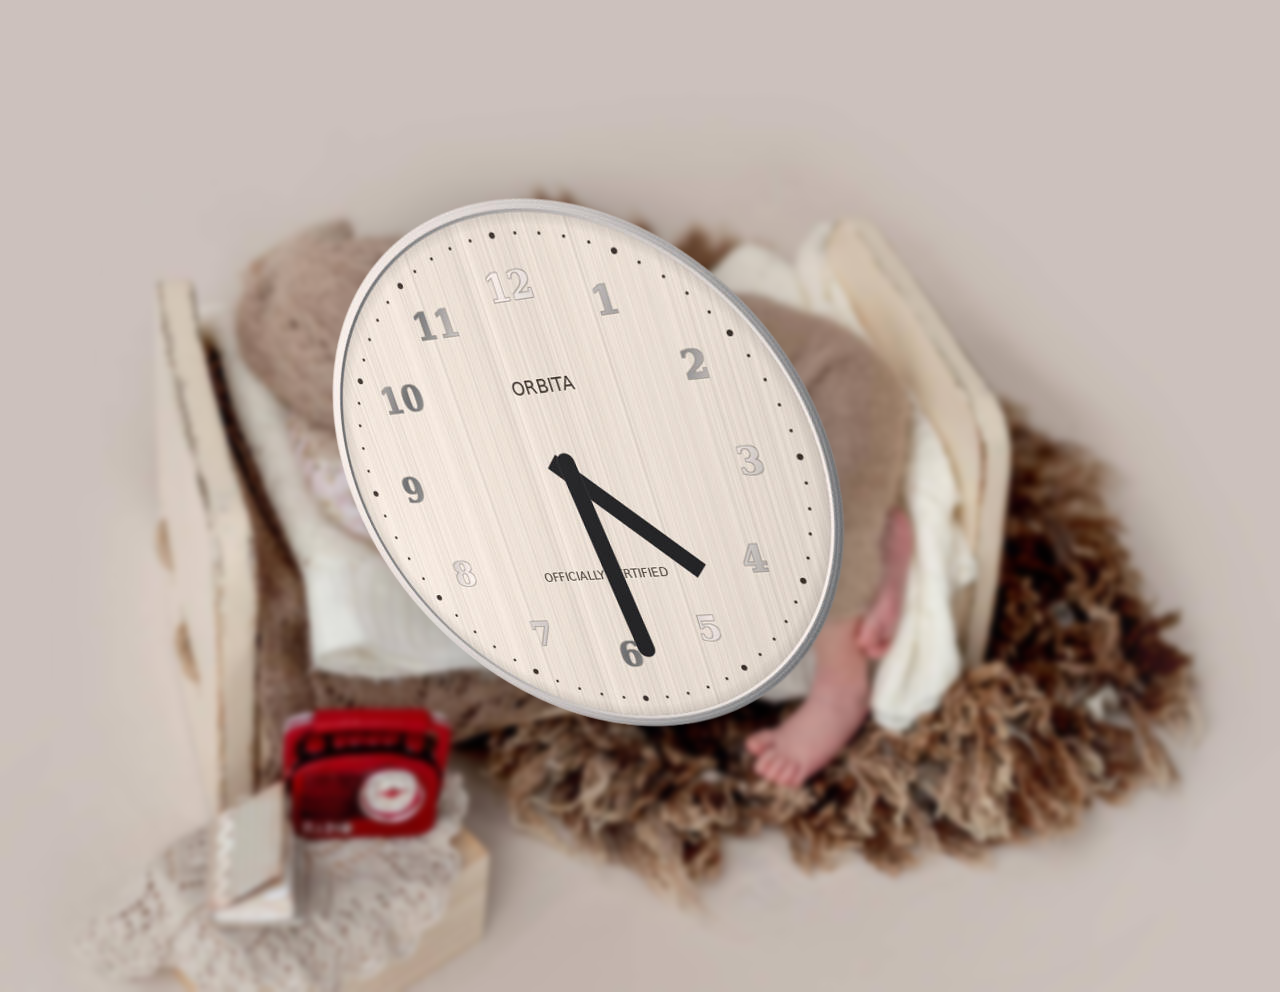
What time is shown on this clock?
4:29
